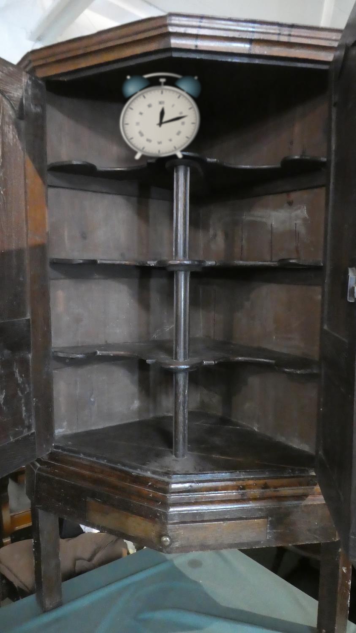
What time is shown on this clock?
12:12
